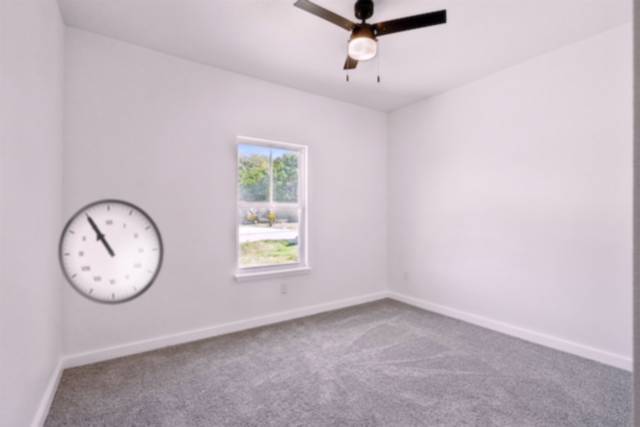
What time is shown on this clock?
10:55
